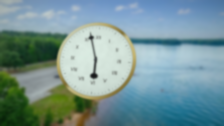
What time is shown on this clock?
5:57
